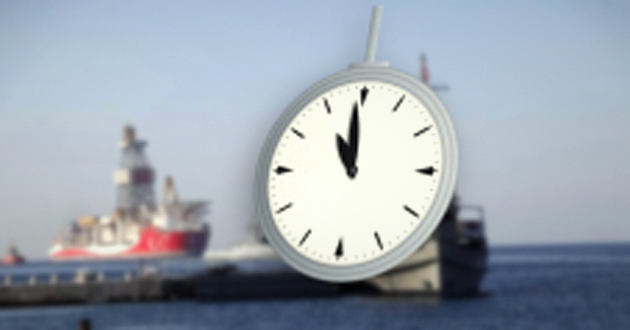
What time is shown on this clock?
10:59
